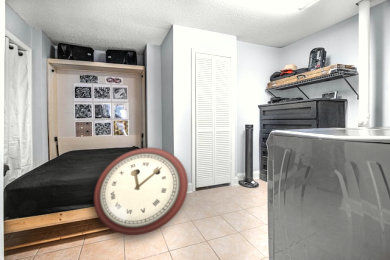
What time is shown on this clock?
11:06
